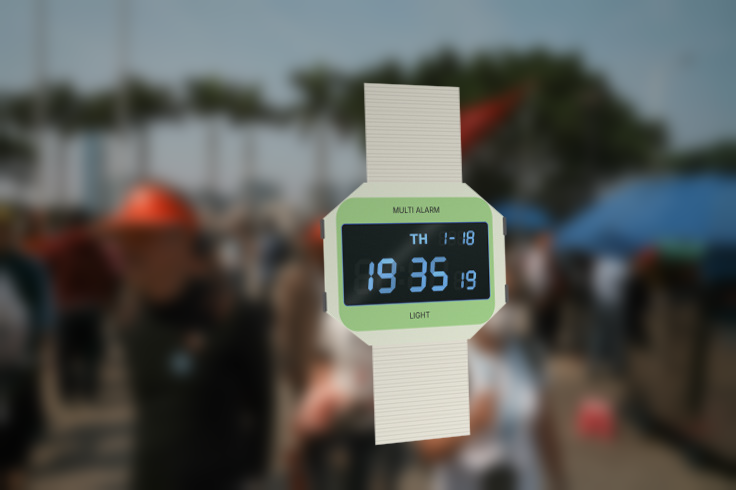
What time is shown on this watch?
19:35:19
